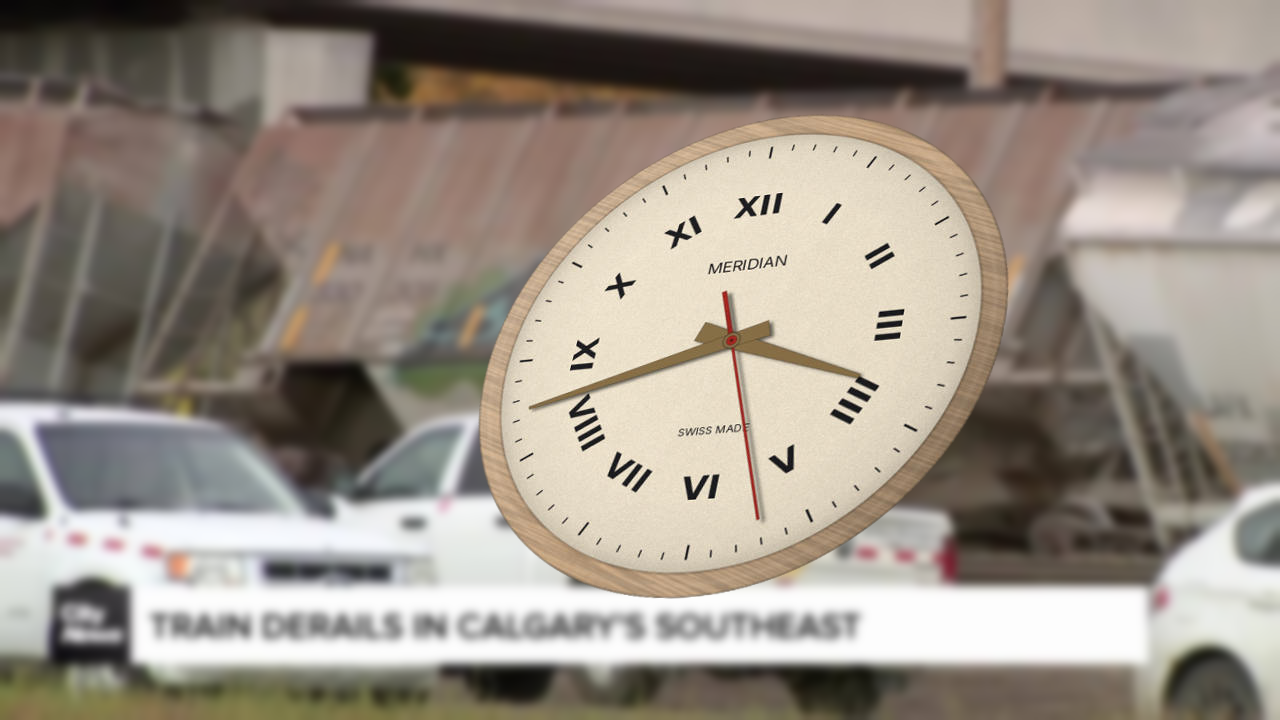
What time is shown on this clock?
3:42:27
